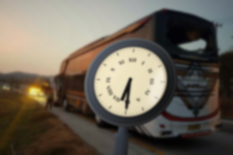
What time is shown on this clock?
6:30
